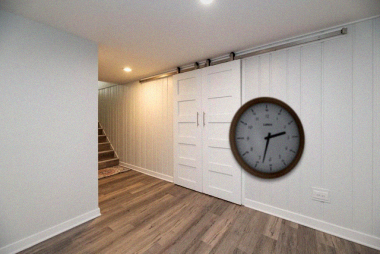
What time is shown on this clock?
2:33
